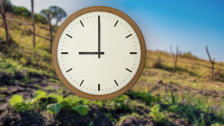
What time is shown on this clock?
9:00
